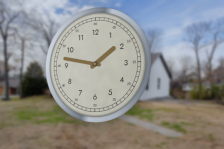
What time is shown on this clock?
1:47
